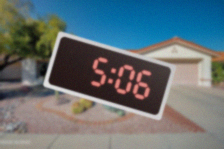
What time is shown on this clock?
5:06
